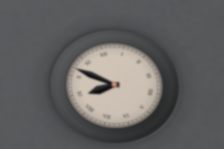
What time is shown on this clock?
8:52
